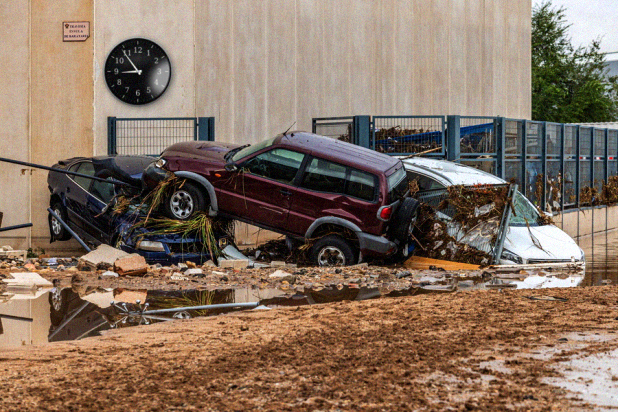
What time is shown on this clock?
8:54
